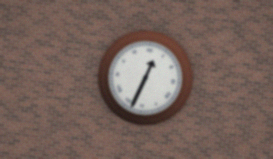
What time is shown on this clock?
12:33
